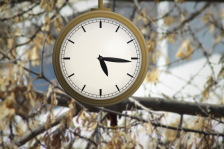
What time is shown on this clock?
5:16
